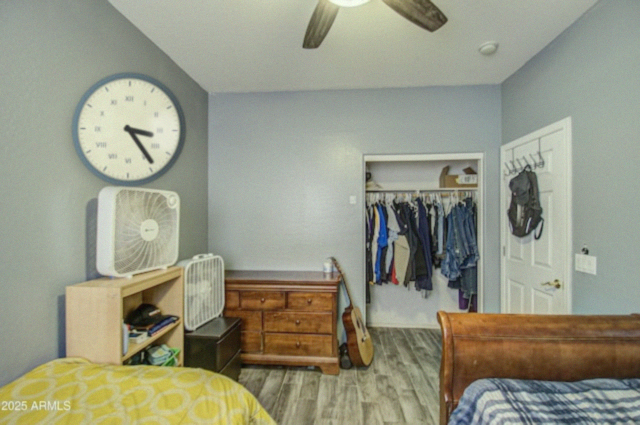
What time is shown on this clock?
3:24
